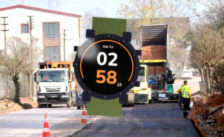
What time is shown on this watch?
2:58
